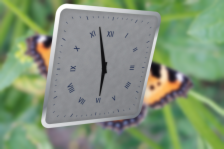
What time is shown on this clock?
5:57
